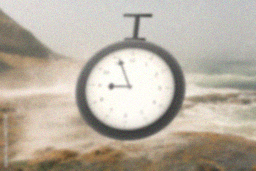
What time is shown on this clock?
8:56
